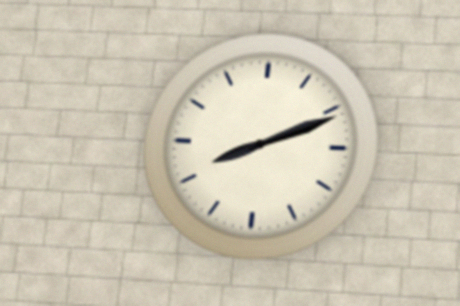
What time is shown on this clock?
8:11
